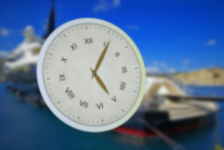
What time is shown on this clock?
5:06
